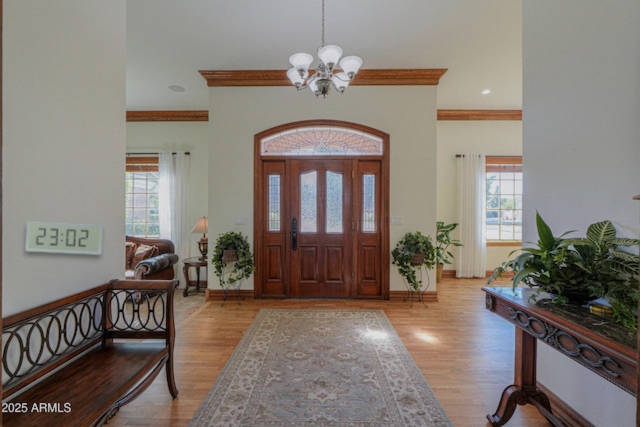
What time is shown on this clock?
23:02
